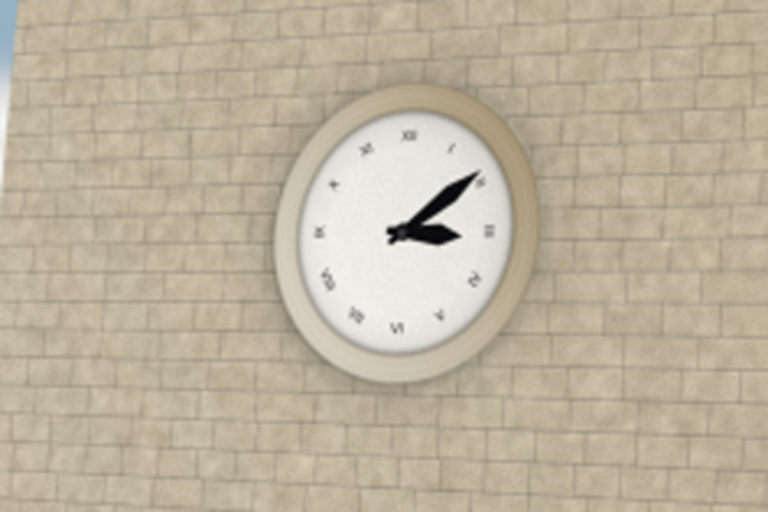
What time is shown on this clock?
3:09
